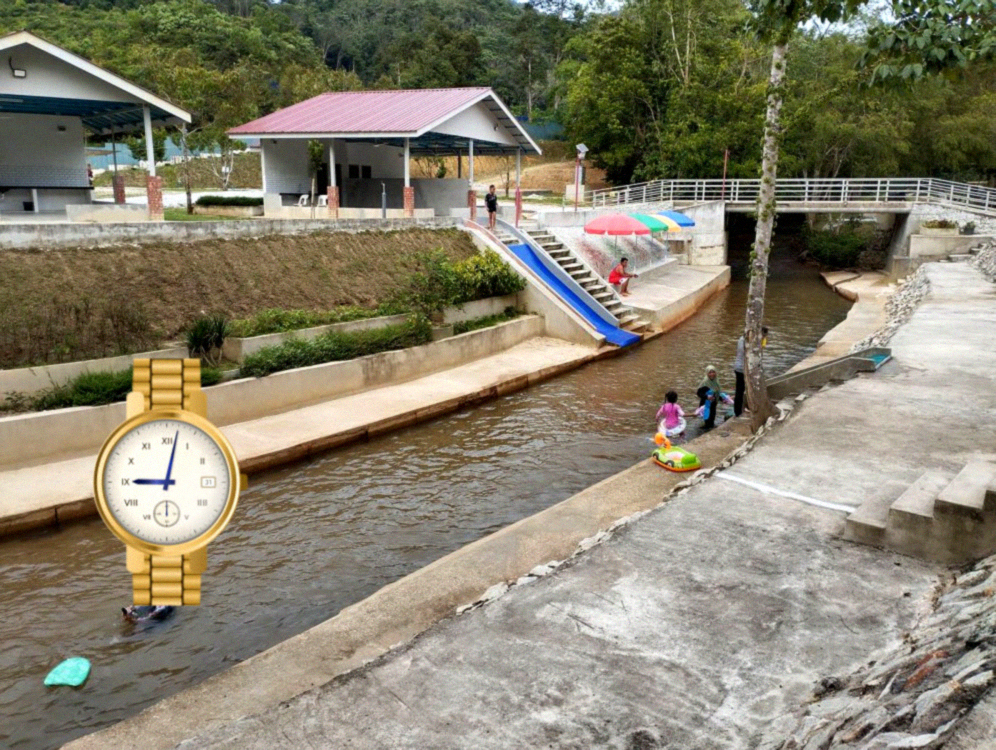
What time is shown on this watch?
9:02
